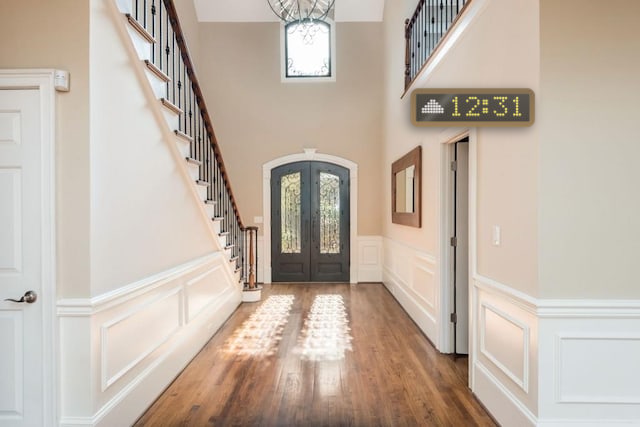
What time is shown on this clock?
12:31
